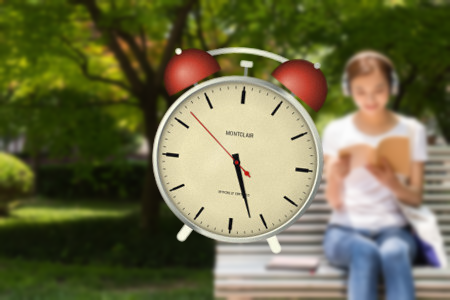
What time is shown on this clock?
5:26:52
